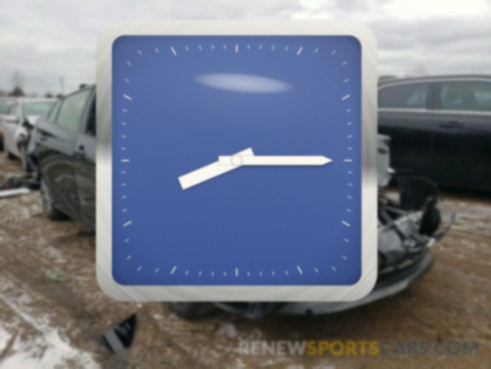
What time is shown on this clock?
8:15
